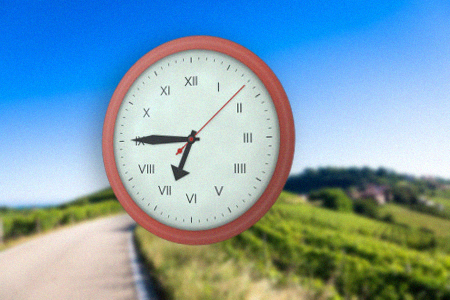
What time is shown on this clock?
6:45:08
